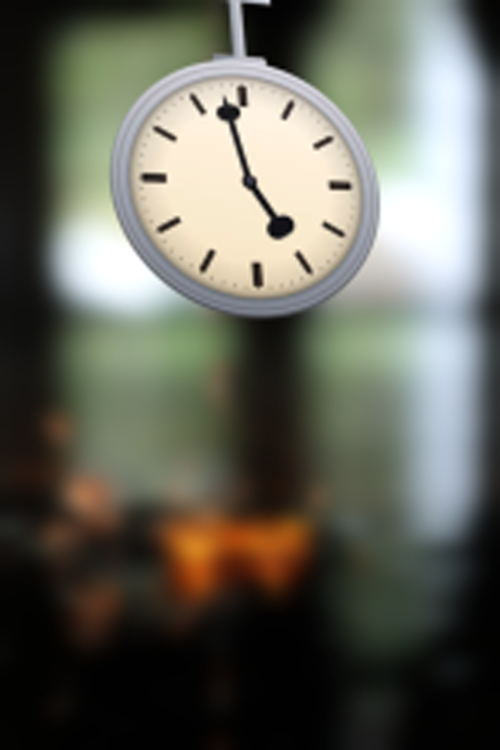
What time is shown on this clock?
4:58
